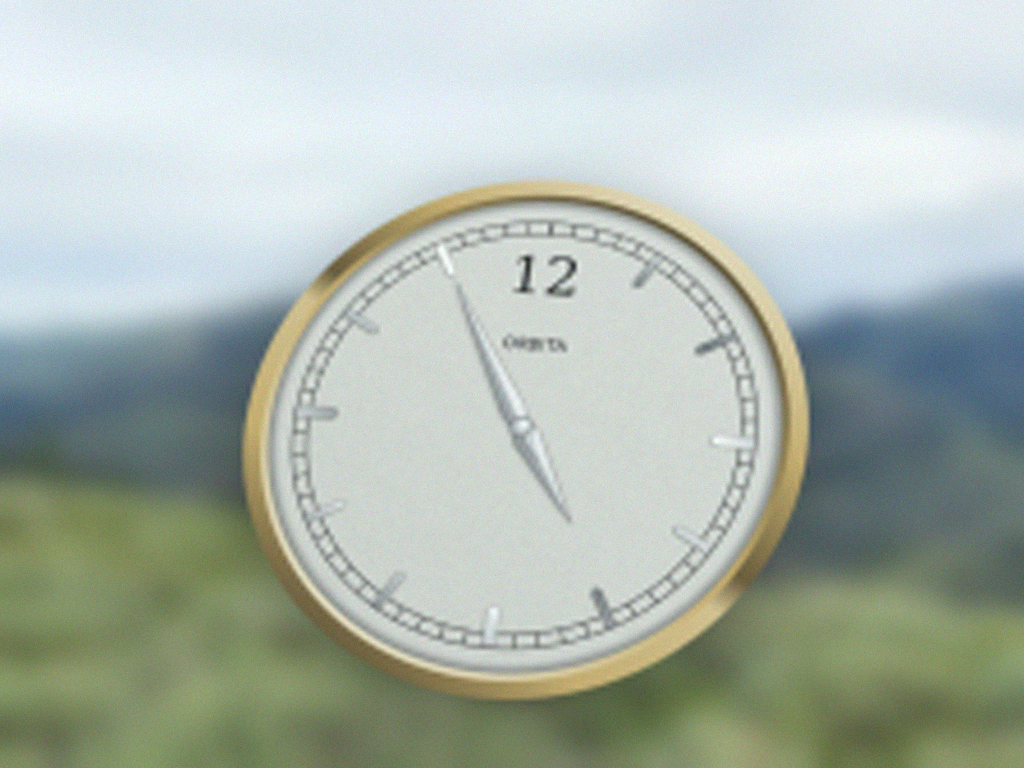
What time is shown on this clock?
4:55
